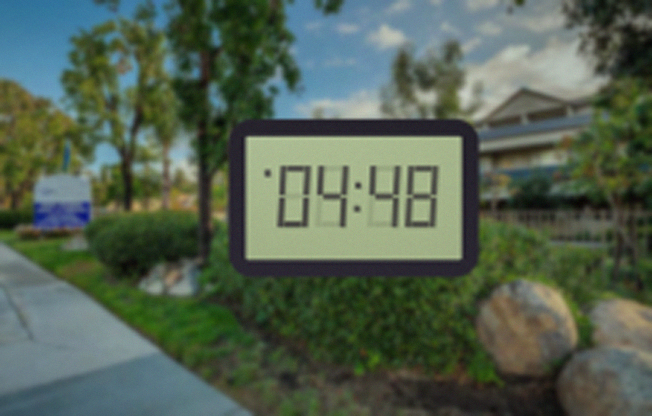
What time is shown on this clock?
4:48
